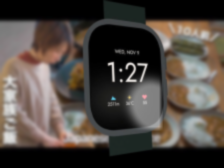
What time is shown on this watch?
1:27
